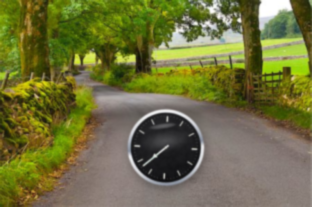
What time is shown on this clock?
7:38
